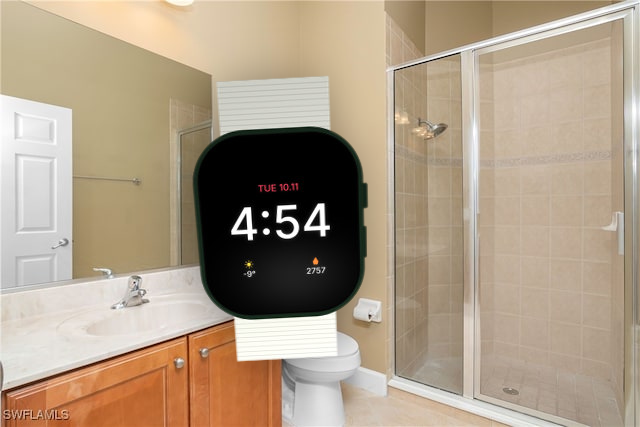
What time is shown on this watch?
4:54
